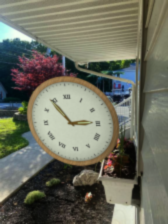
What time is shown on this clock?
2:54
